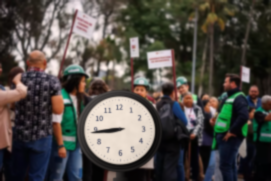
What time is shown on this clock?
8:44
